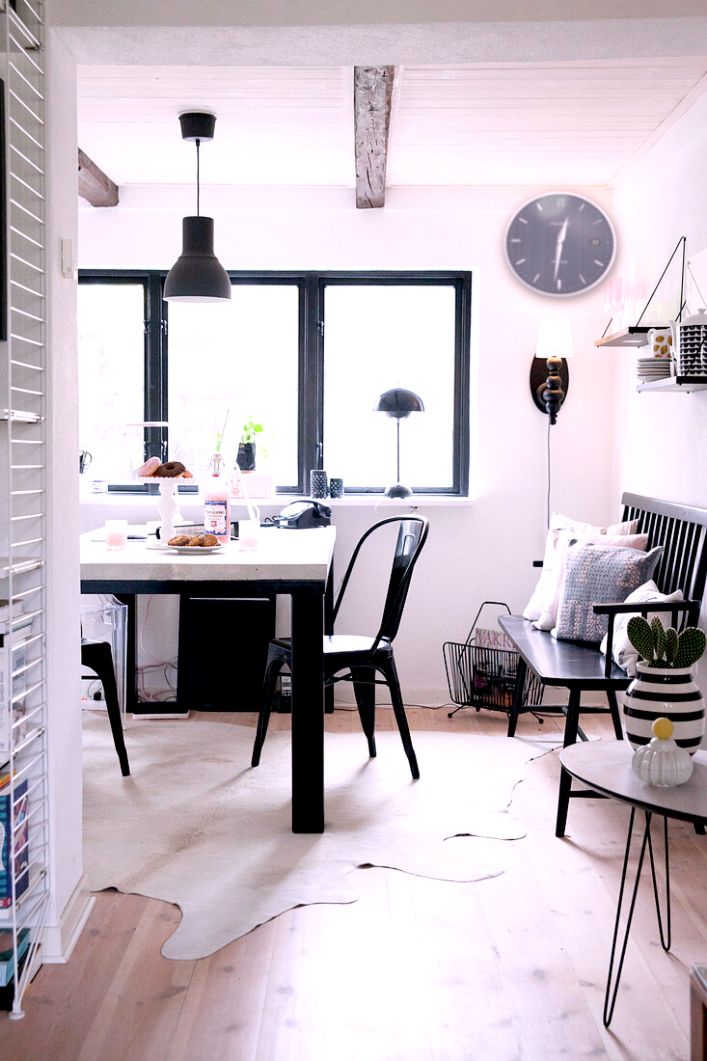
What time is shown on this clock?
12:31
